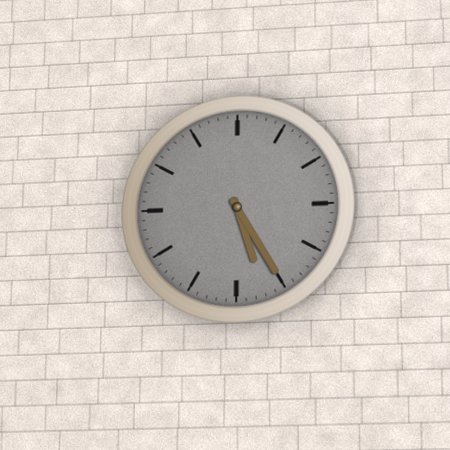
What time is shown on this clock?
5:25
